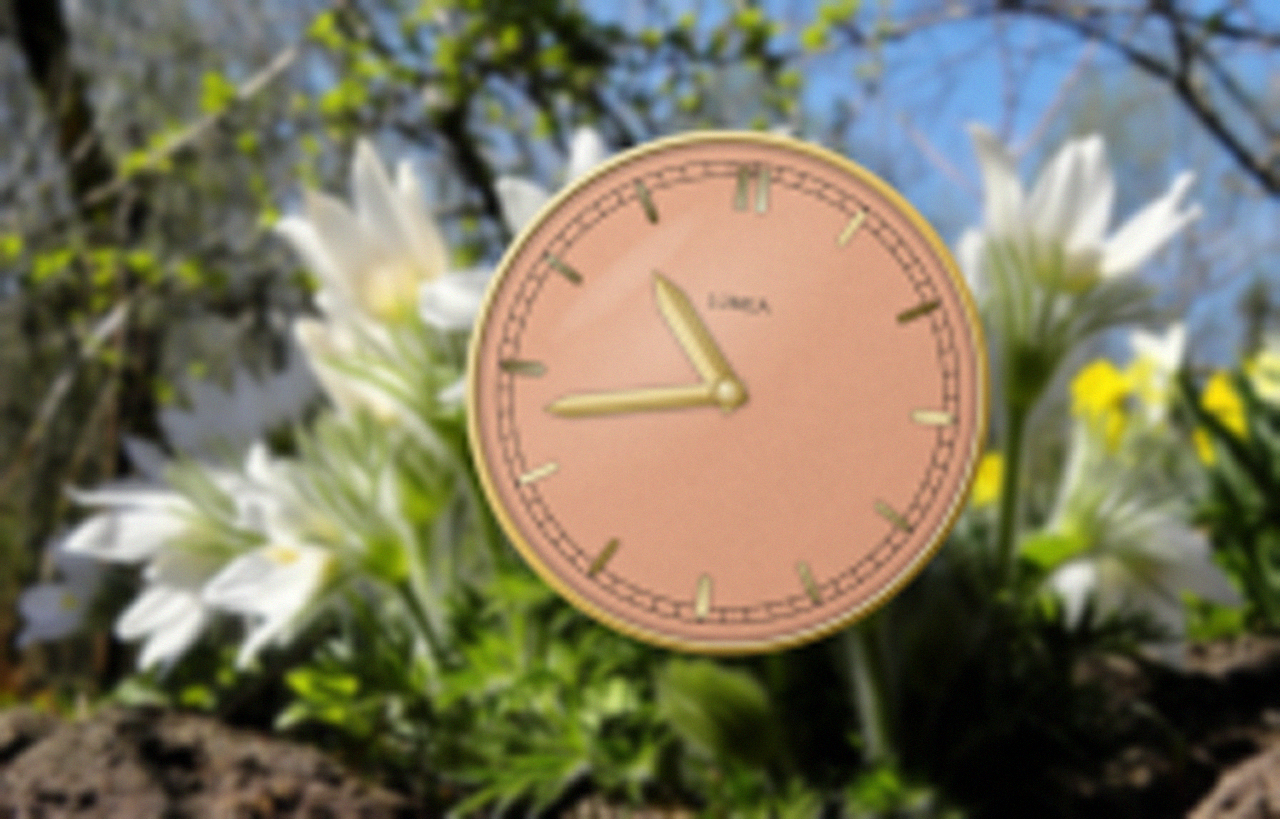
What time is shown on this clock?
10:43
